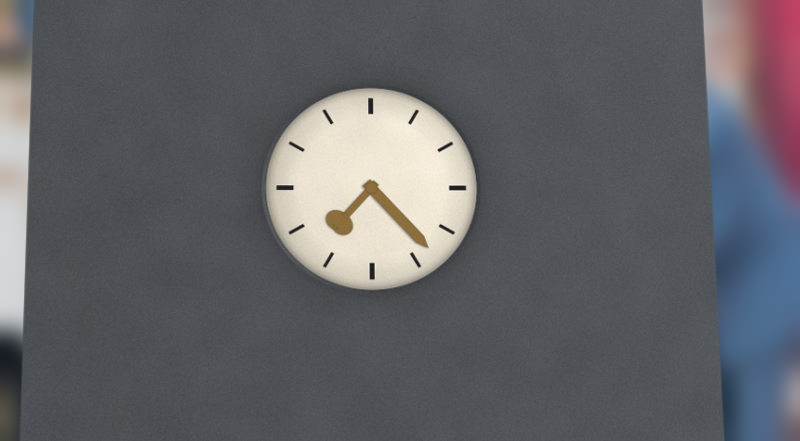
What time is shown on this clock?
7:23
